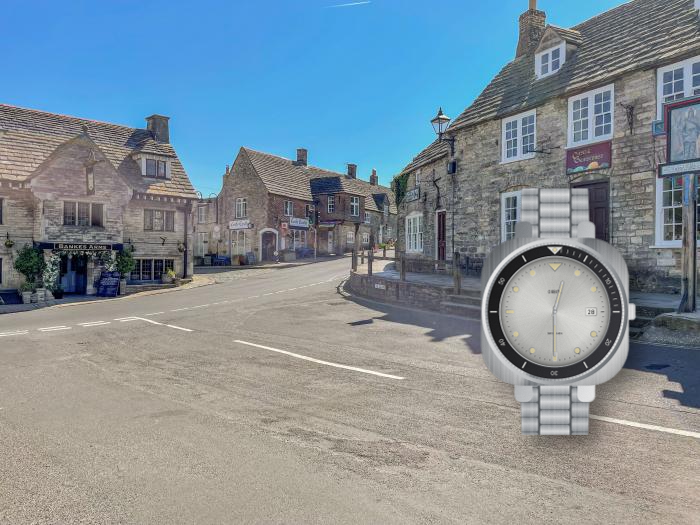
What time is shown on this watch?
12:30
